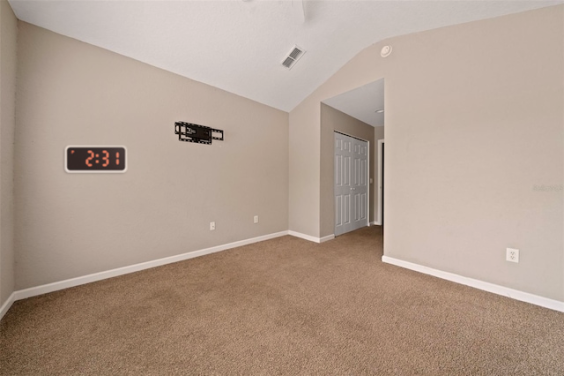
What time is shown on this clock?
2:31
